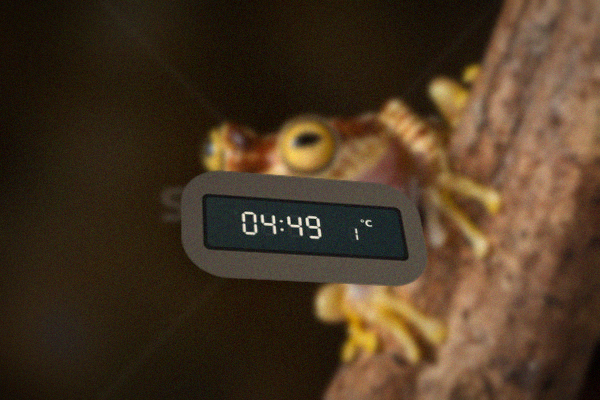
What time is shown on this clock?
4:49
